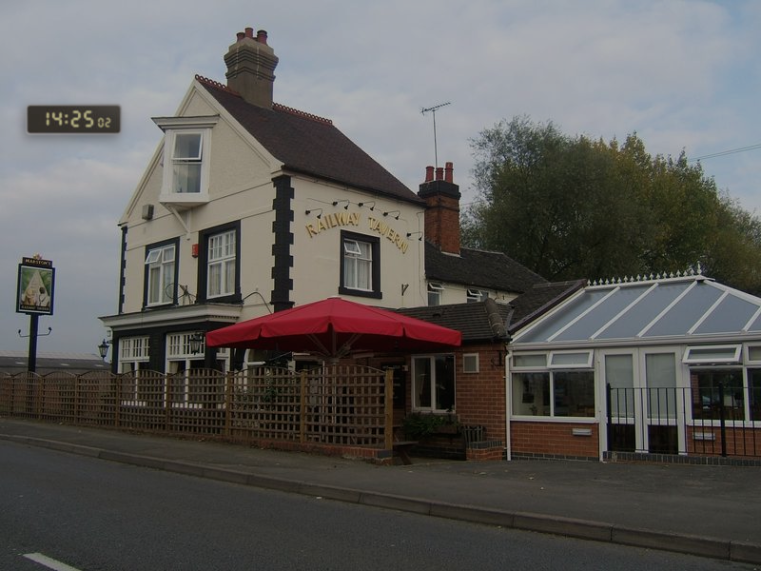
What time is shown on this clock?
14:25:02
